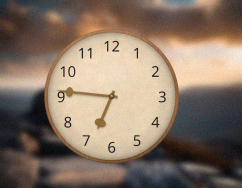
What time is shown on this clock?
6:46
